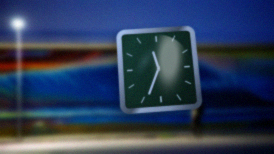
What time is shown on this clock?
11:34
